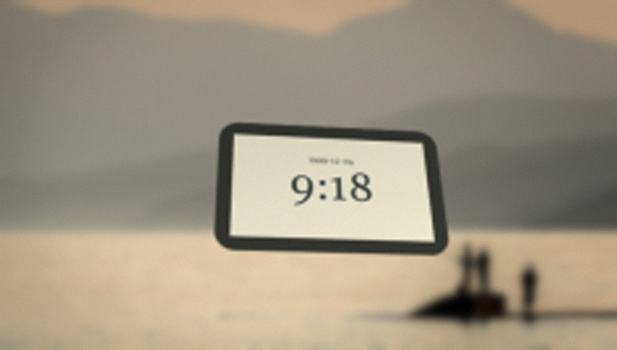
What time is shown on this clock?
9:18
